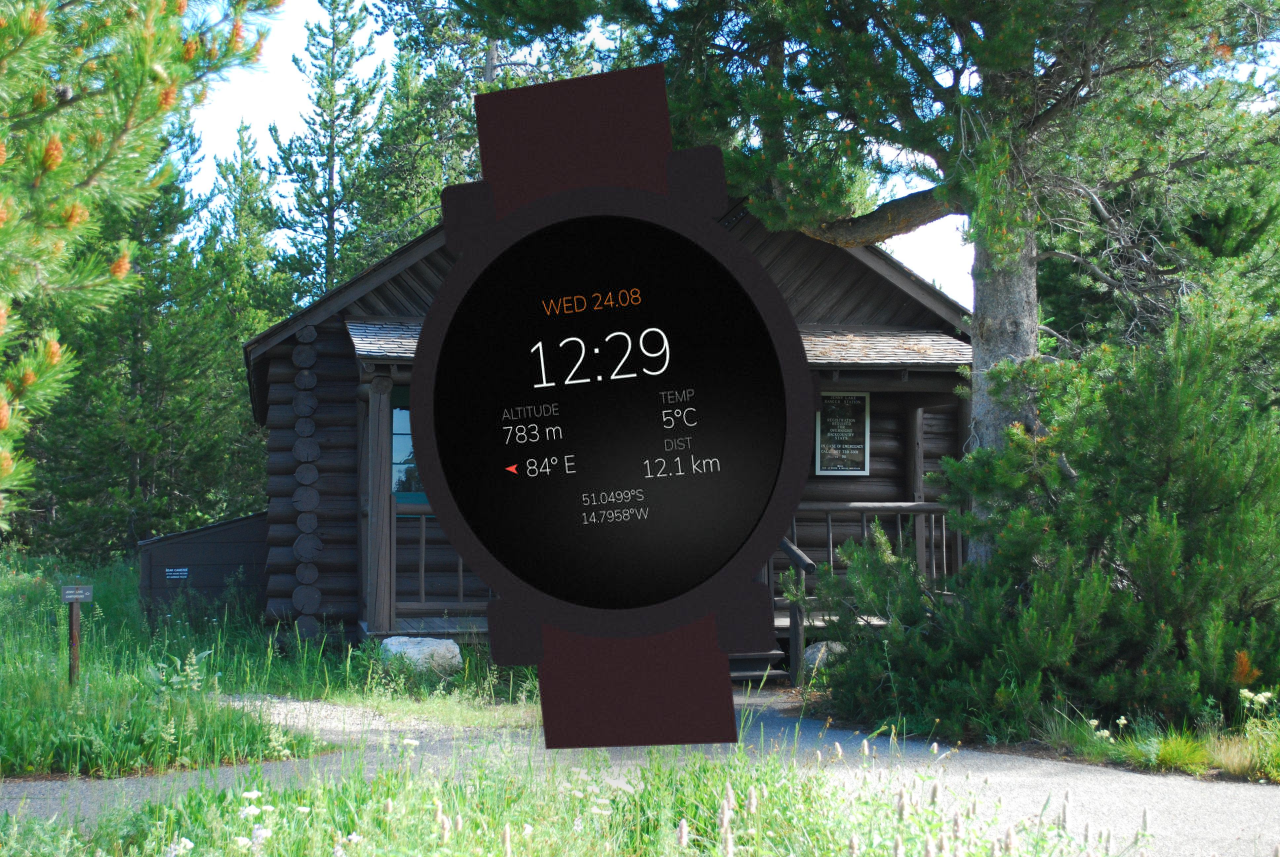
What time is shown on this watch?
12:29
